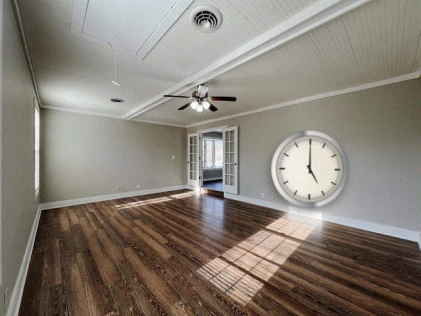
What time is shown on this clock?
5:00
